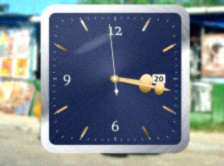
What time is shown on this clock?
3:16:59
